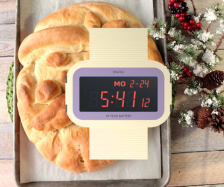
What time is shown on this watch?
5:41:12
